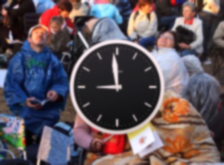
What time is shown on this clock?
8:59
